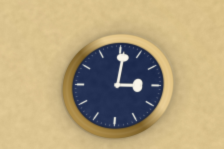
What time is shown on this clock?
3:01
